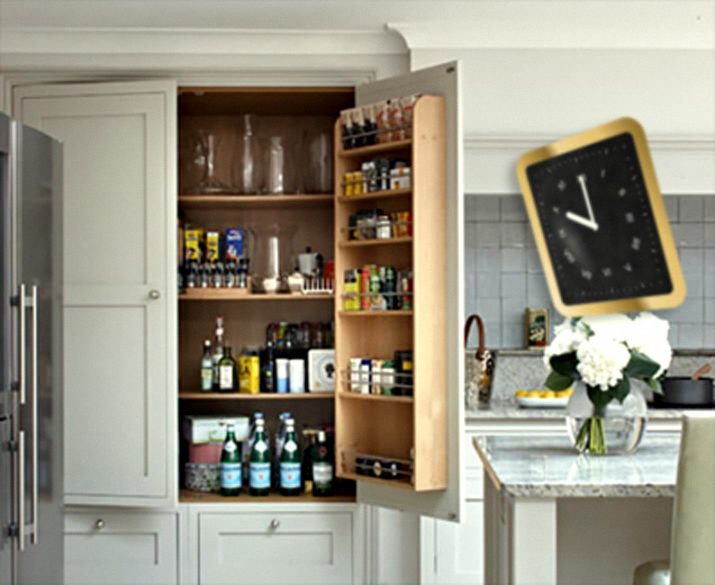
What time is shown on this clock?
10:00
